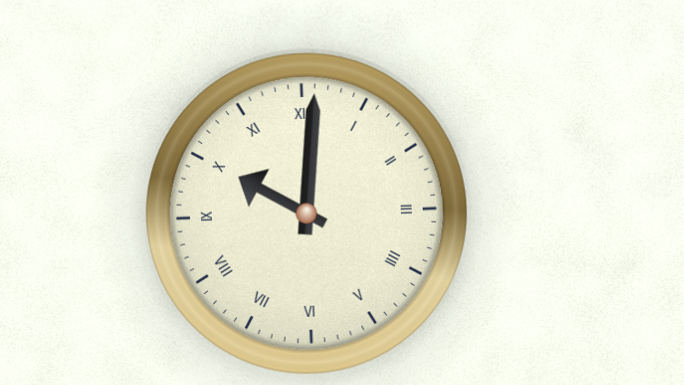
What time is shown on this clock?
10:01
